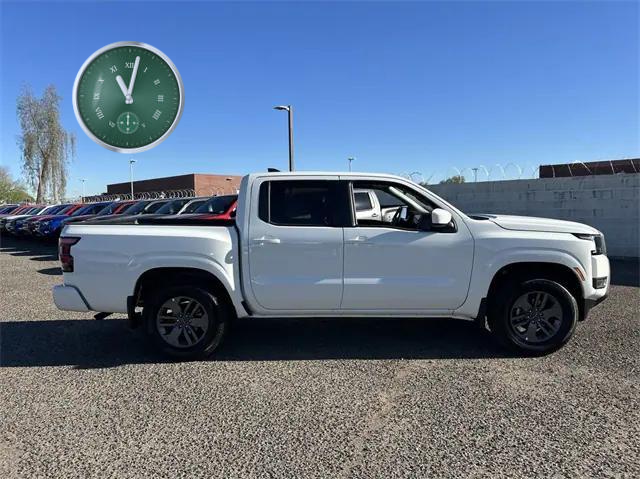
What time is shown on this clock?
11:02
